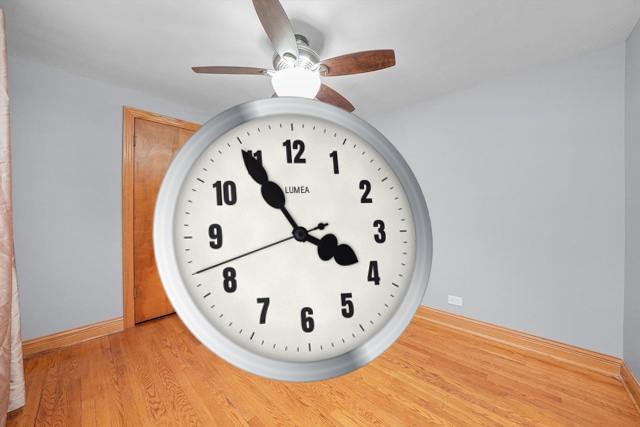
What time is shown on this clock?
3:54:42
